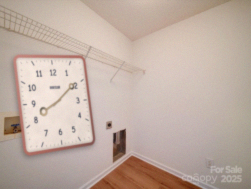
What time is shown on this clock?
8:09
